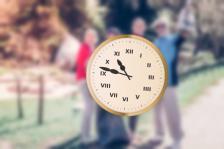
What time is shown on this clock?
10:47
